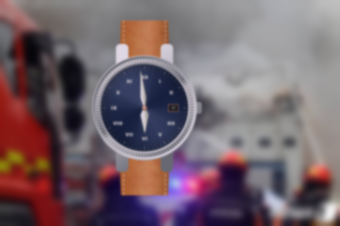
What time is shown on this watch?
5:59
